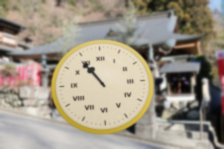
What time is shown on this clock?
10:54
